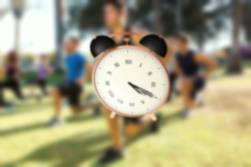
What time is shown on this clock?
4:20
